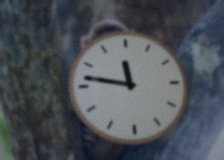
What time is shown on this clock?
11:47
